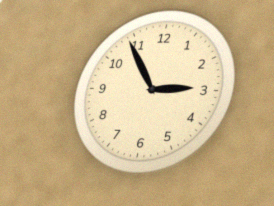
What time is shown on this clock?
2:54
